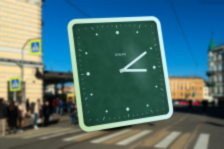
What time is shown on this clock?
3:10
